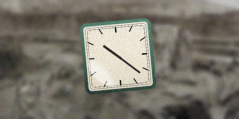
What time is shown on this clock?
10:22
